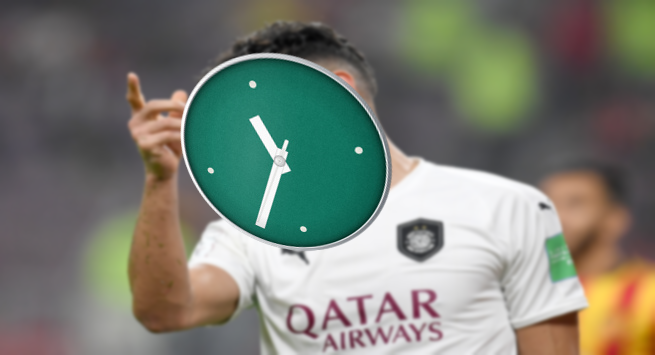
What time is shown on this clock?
11:35:36
